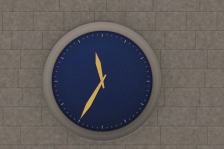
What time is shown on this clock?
11:35
